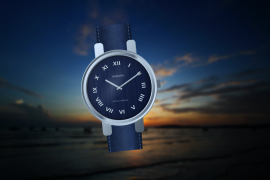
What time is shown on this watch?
10:10
